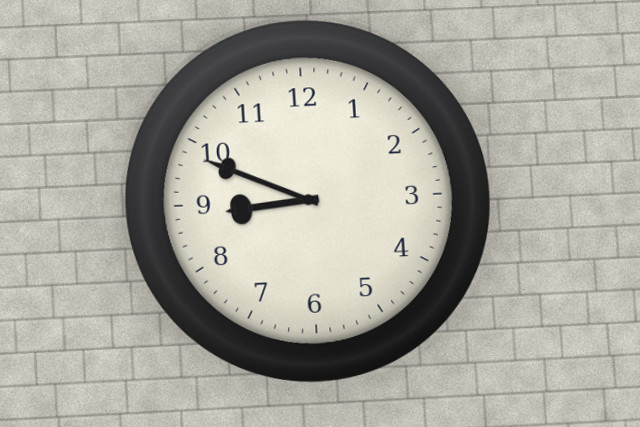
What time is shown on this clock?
8:49
